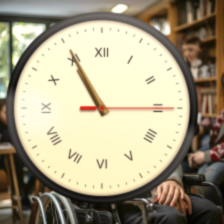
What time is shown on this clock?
10:55:15
